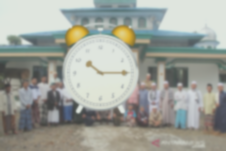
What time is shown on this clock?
10:15
